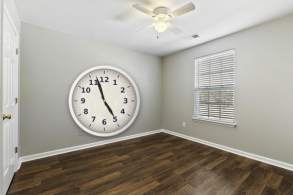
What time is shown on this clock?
4:57
